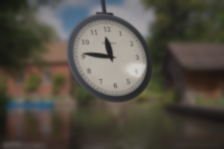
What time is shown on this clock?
11:46
